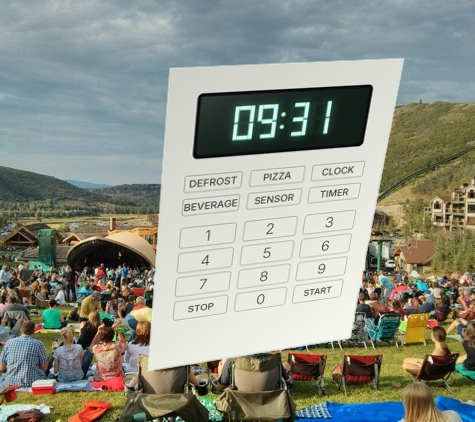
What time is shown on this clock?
9:31
